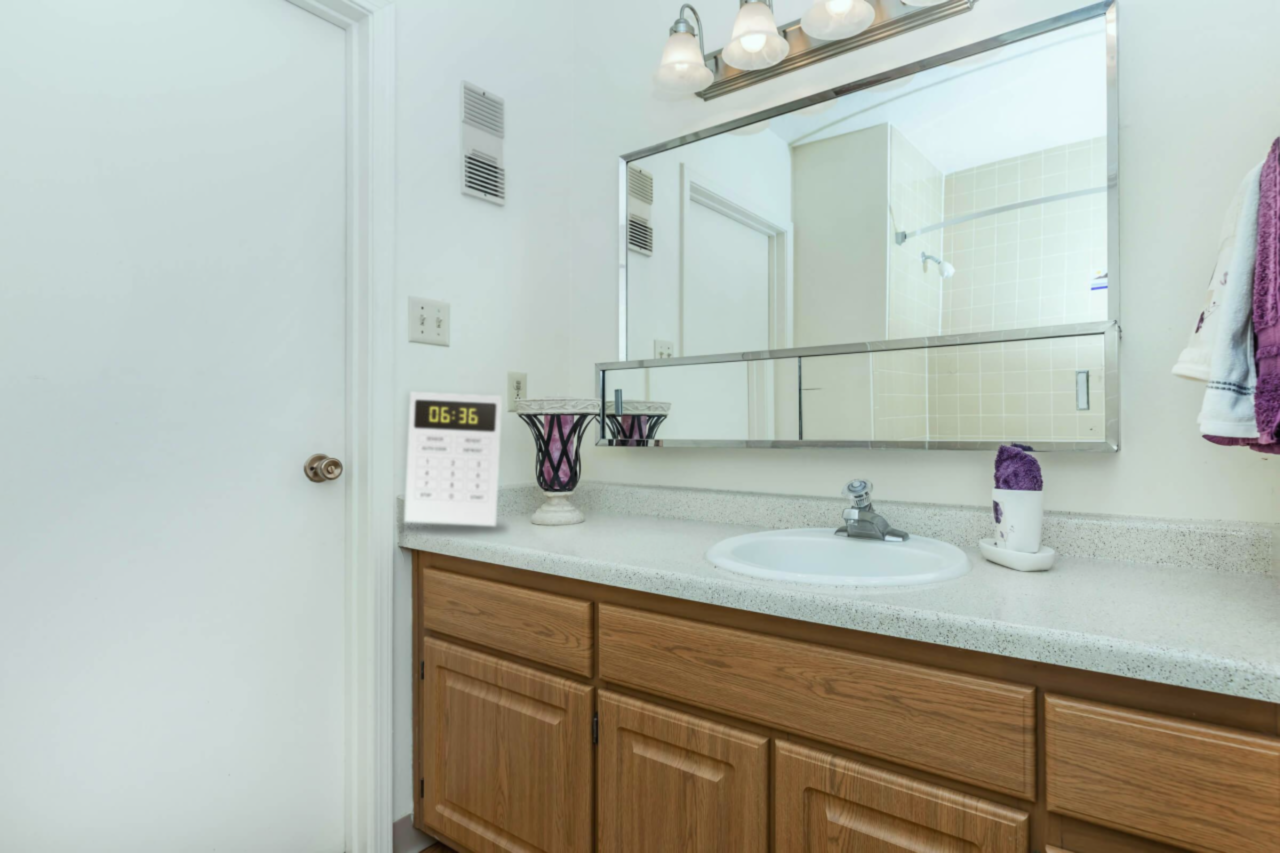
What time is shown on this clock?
6:36
